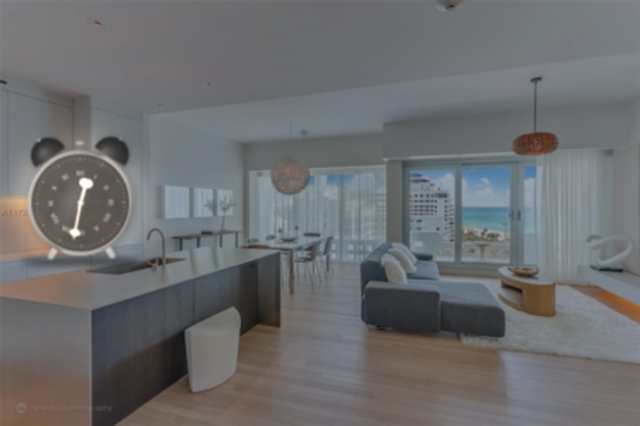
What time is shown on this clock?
12:32
